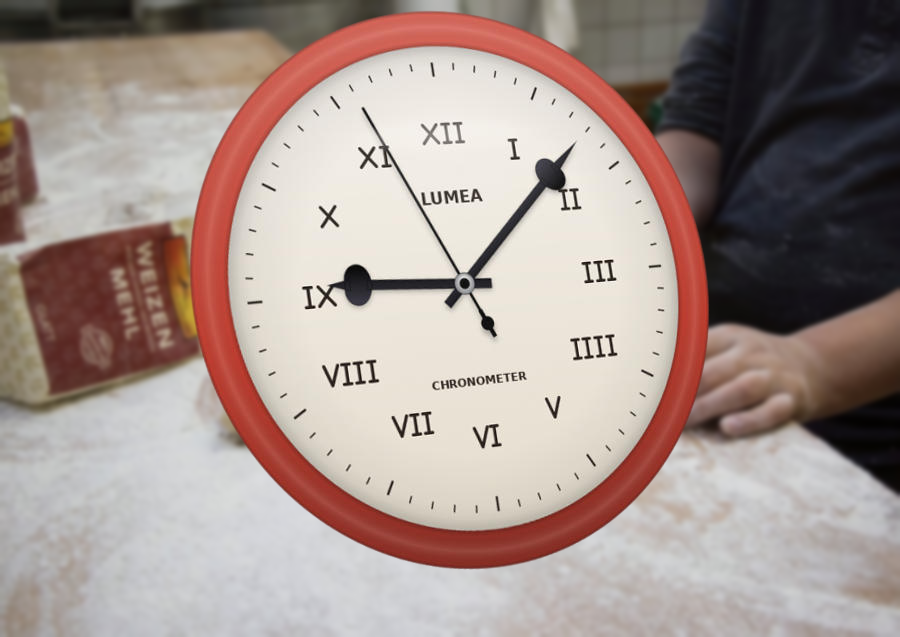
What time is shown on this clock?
9:07:56
